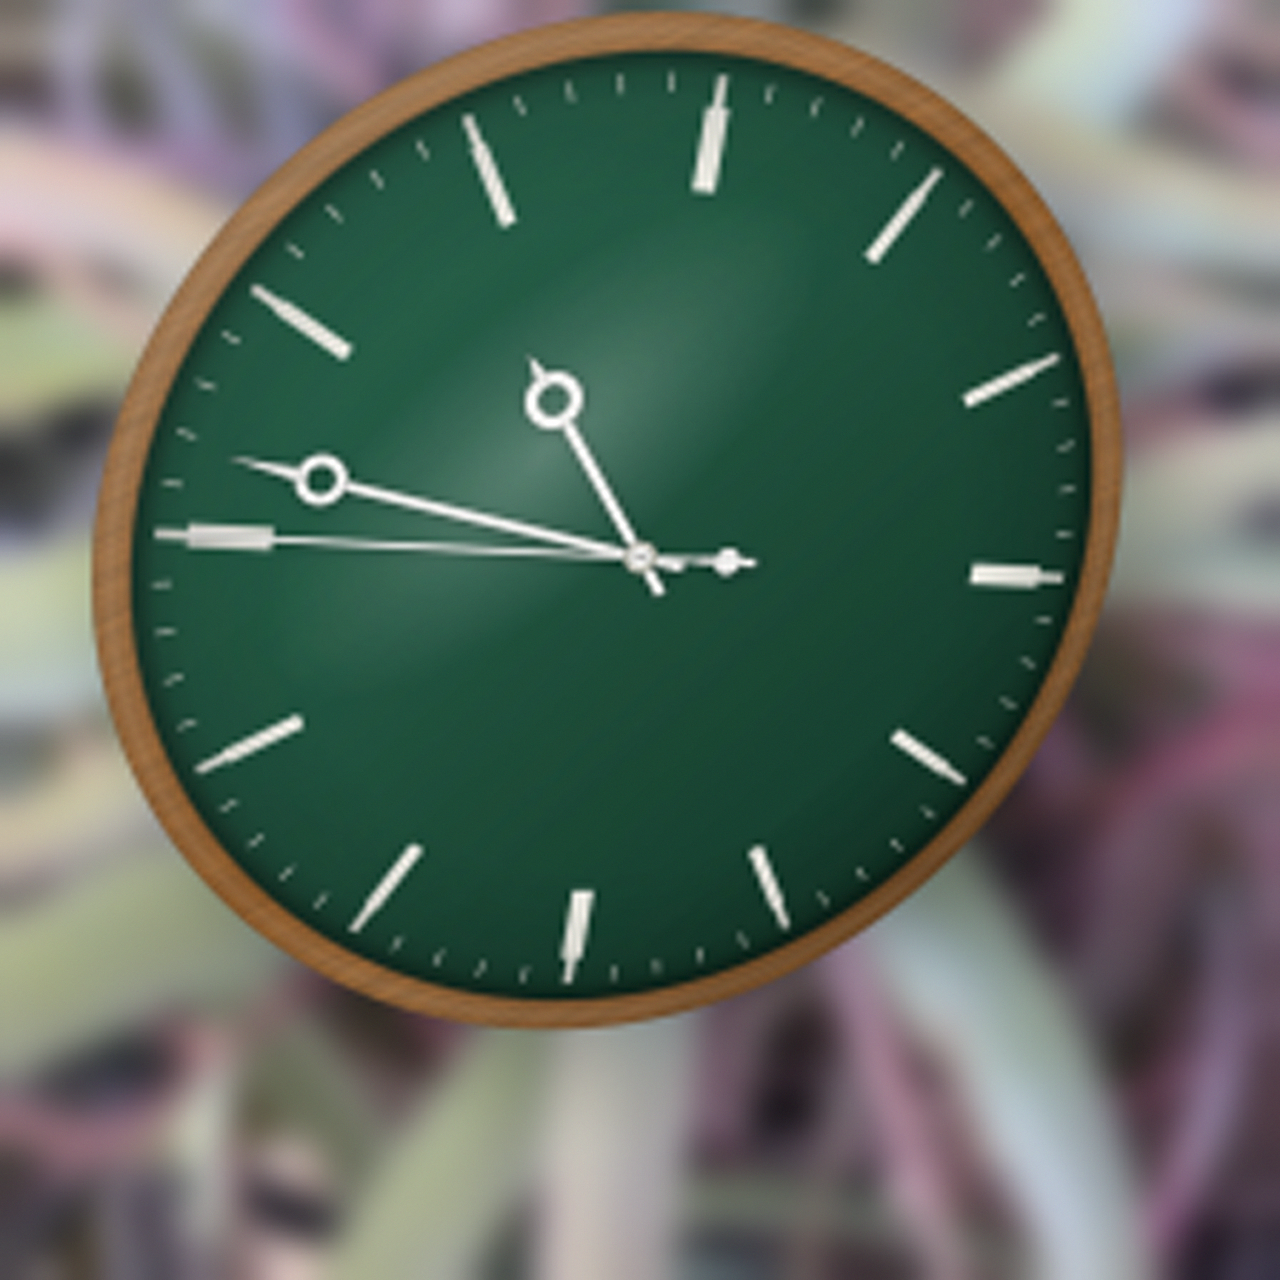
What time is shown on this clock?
10:46:45
